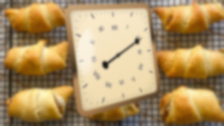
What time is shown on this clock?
8:11
